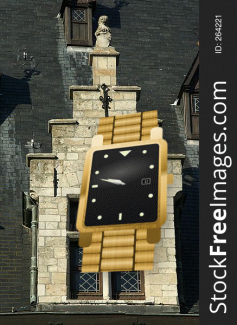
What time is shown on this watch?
9:48
